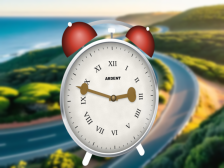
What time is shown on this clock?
2:48
